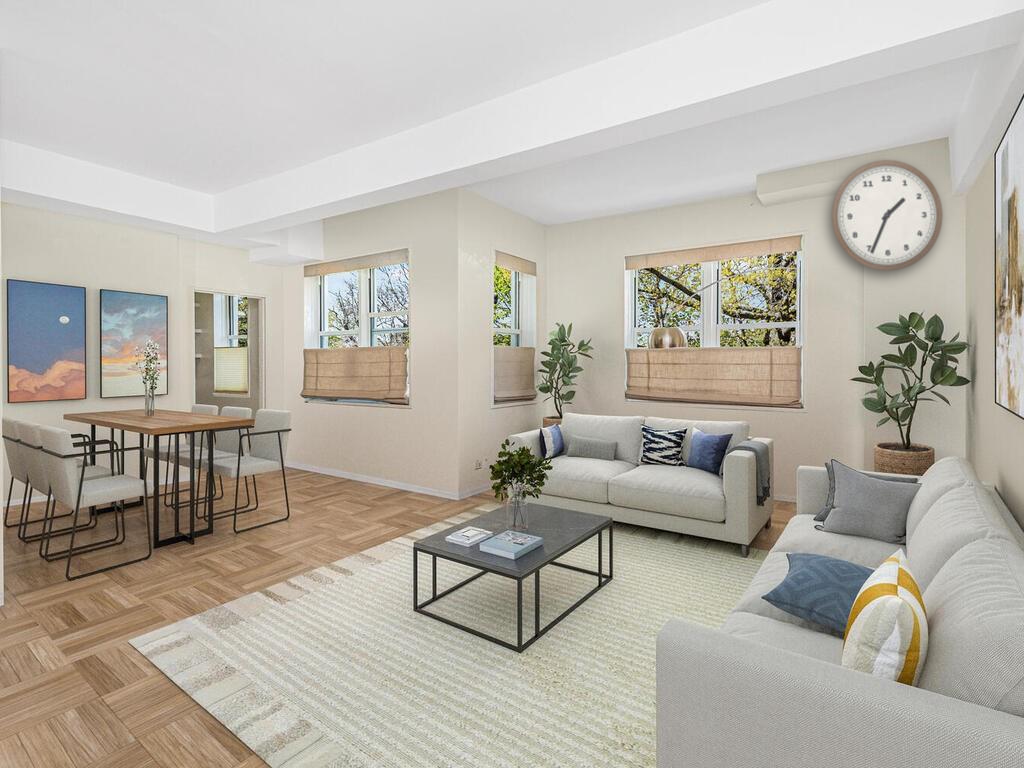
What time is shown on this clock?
1:34
